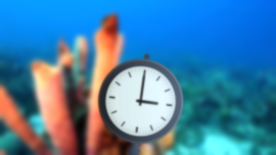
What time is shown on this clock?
3:00
